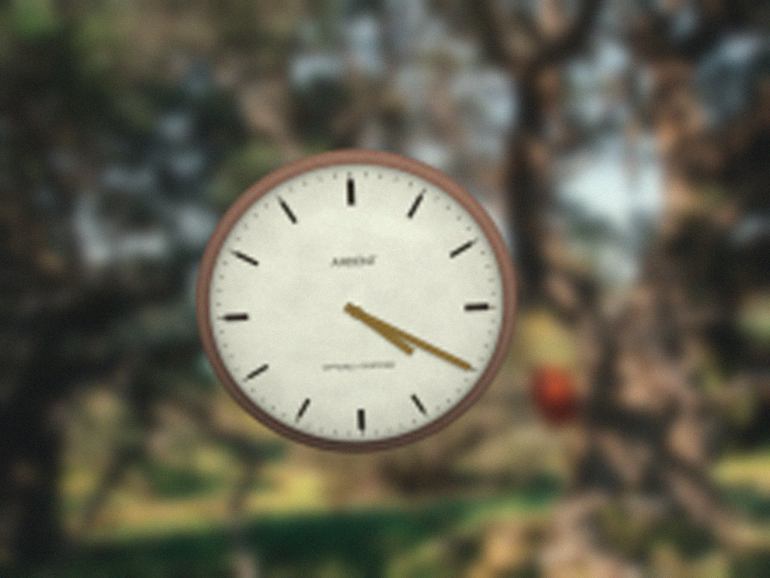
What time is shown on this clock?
4:20
